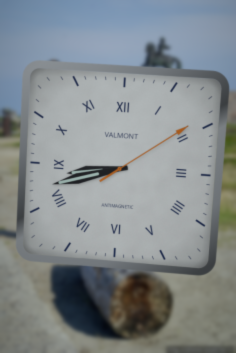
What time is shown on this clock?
8:42:09
